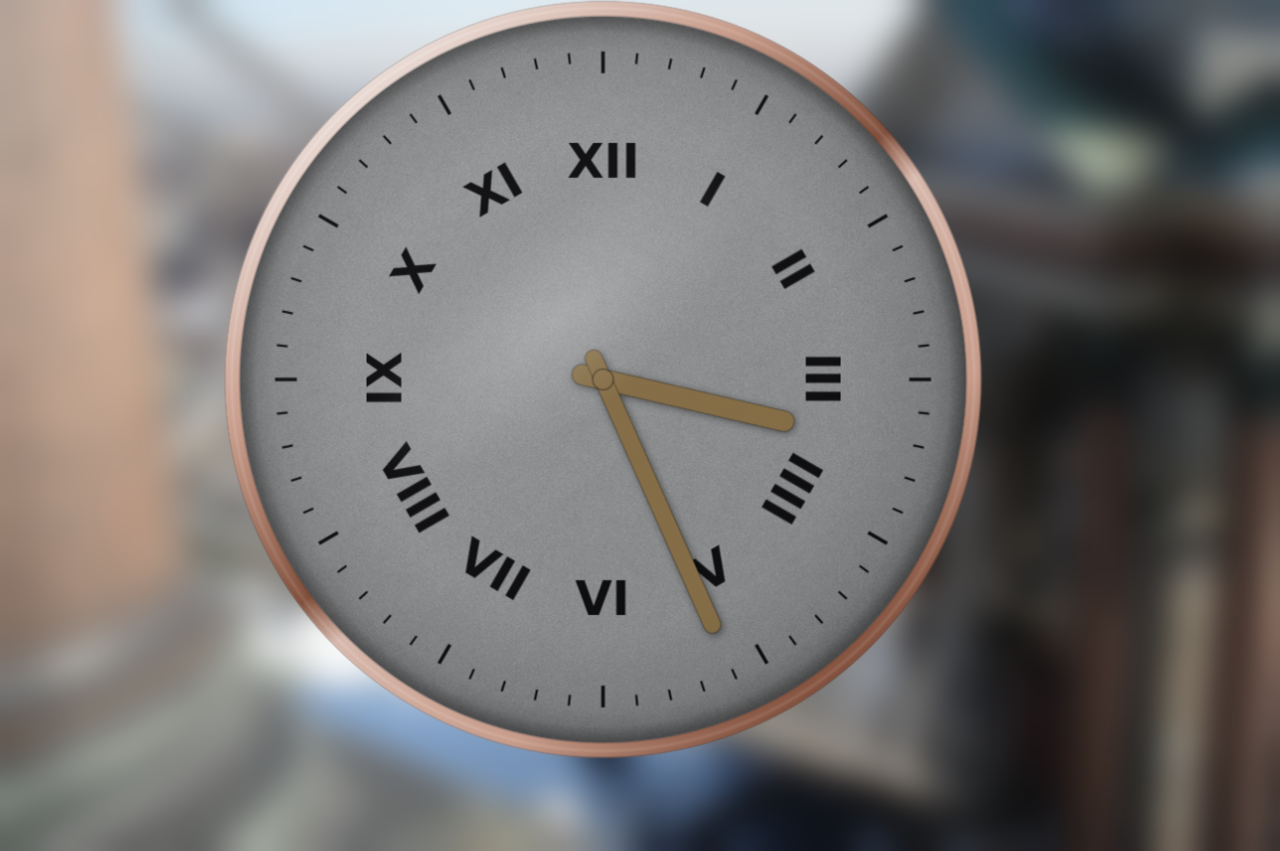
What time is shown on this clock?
3:26
